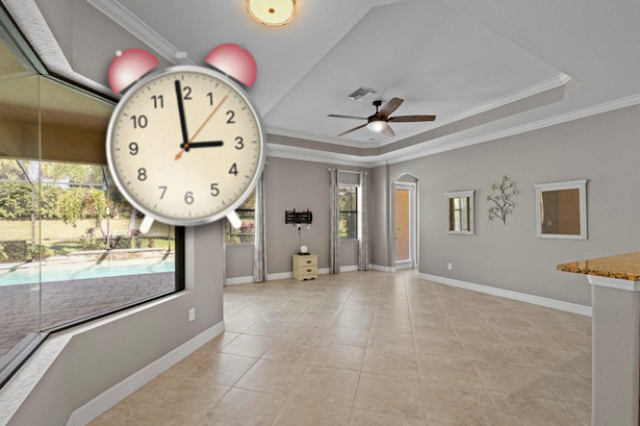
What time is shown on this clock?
2:59:07
